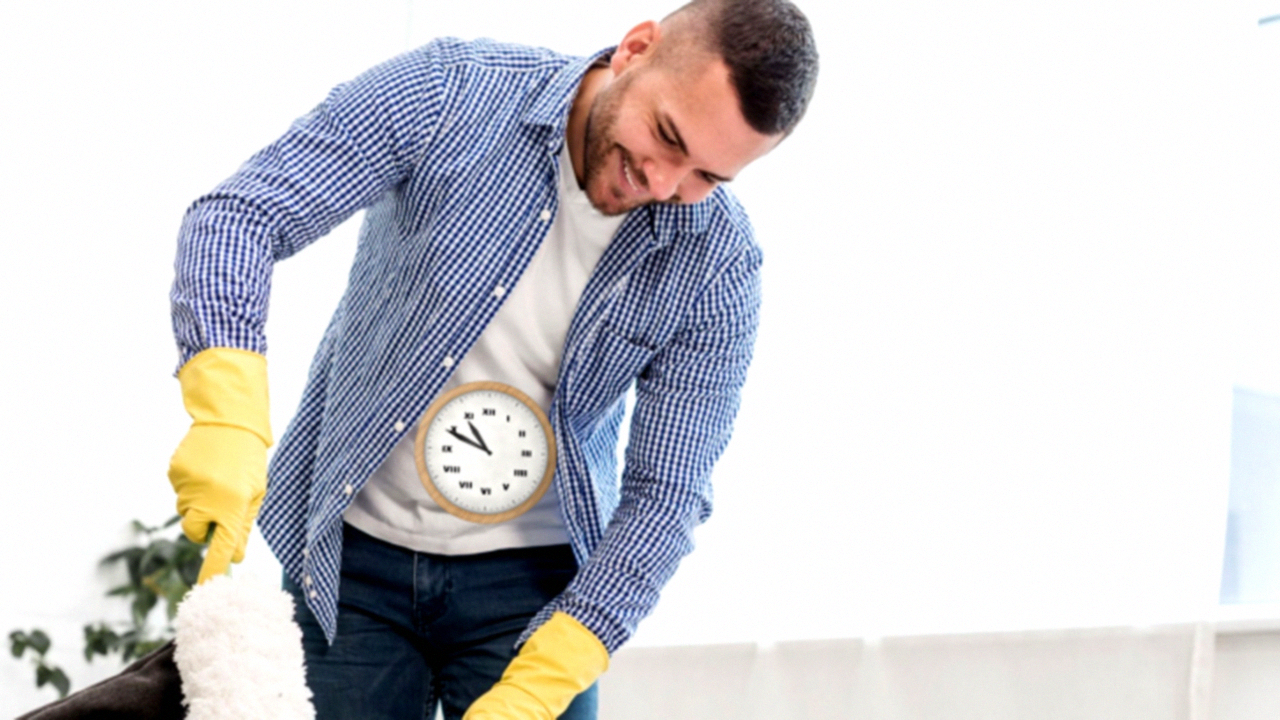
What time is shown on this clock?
10:49
